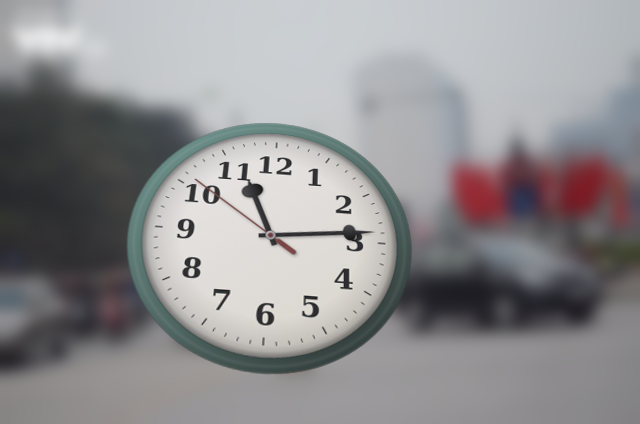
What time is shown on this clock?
11:13:51
